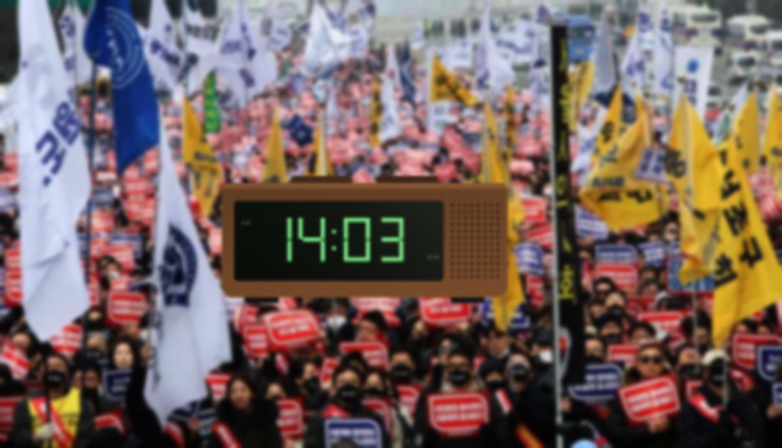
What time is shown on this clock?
14:03
